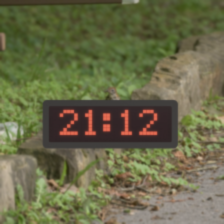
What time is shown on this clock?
21:12
